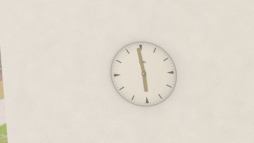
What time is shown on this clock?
5:59
